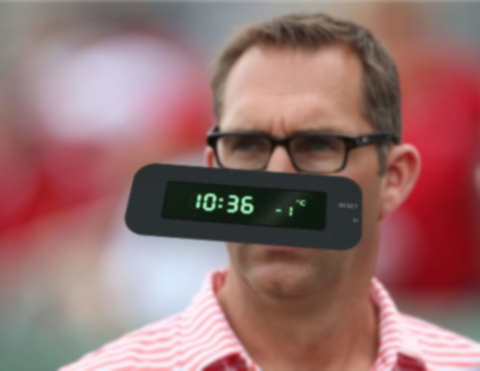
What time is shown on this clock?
10:36
